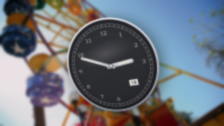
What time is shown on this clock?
2:49
